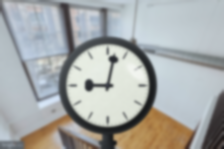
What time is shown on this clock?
9:02
